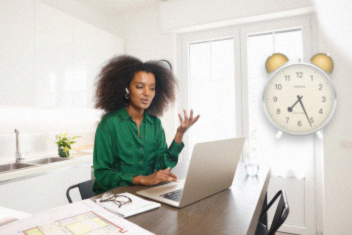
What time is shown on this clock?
7:26
